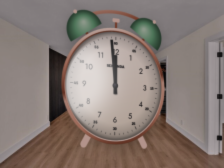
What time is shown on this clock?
11:59
